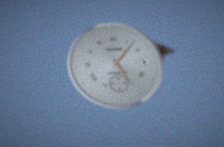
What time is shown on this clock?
5:07
